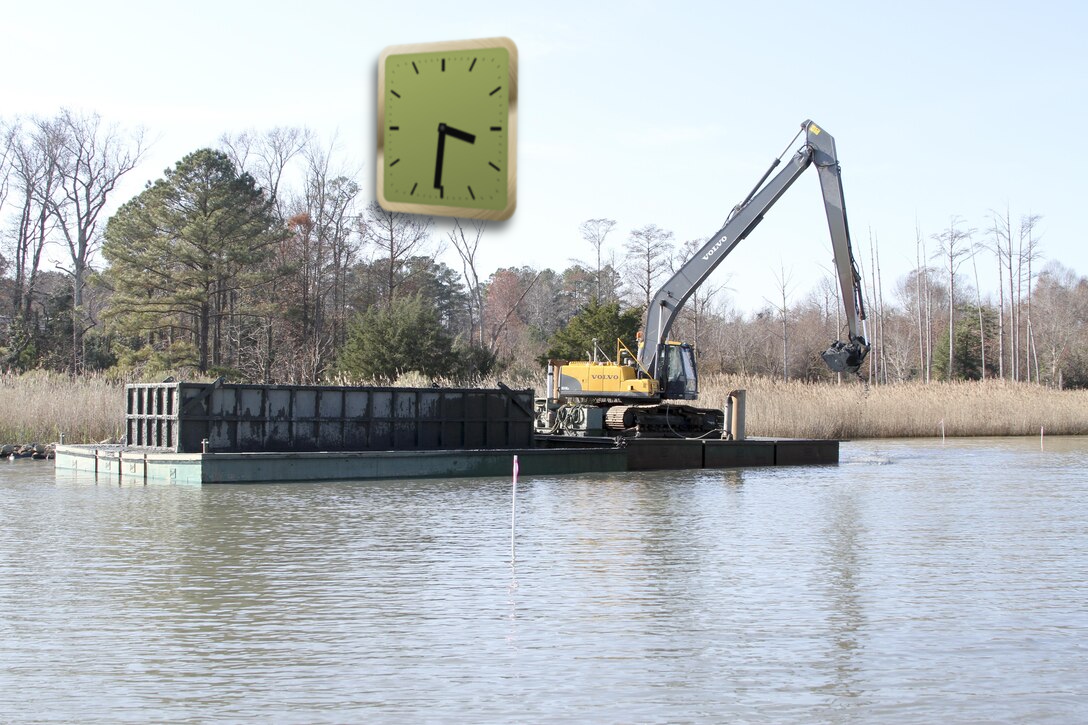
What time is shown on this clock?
3:31
